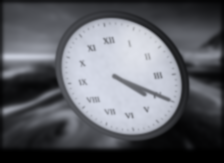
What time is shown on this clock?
4:20
